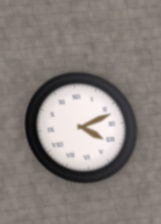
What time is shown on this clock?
4:12
